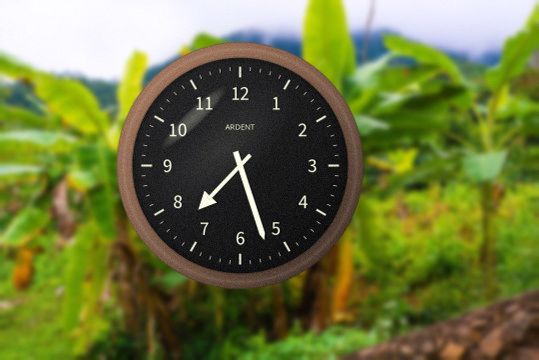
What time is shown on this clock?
7:27
